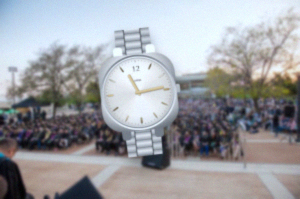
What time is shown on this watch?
11:14
